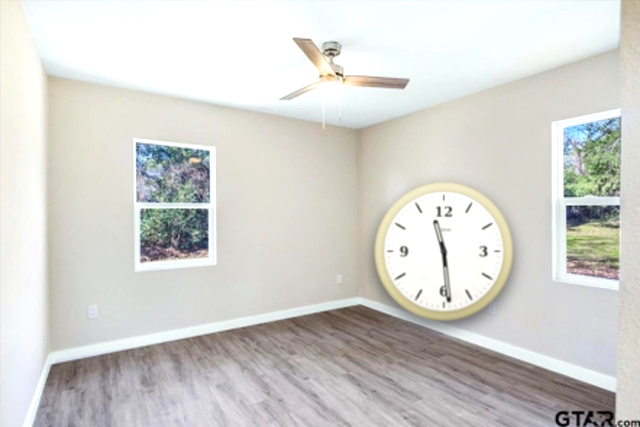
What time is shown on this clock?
11:29
